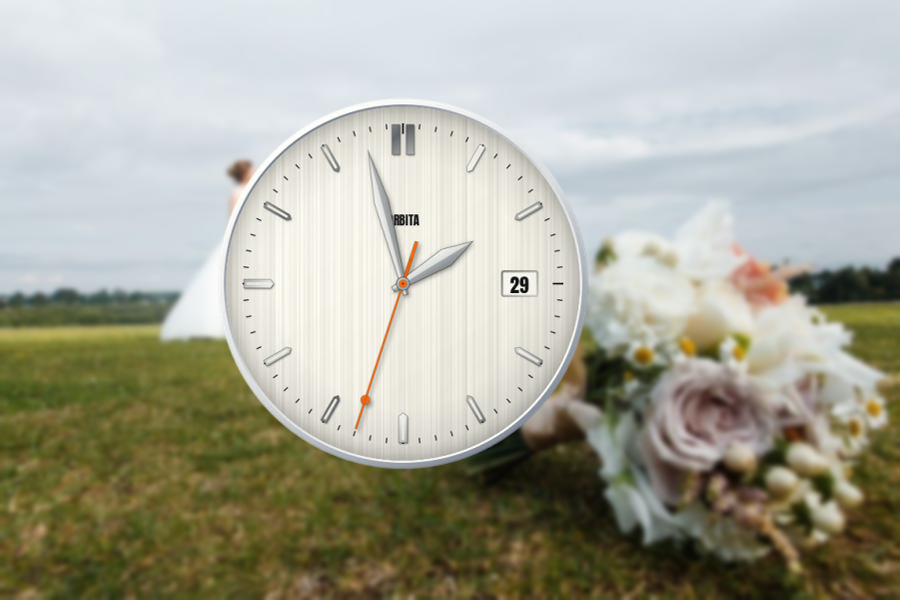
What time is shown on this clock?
1:57:33
